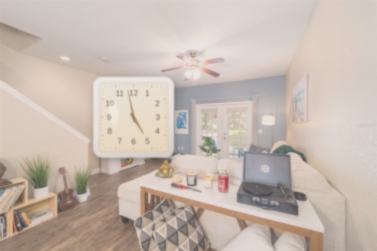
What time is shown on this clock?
4:58
